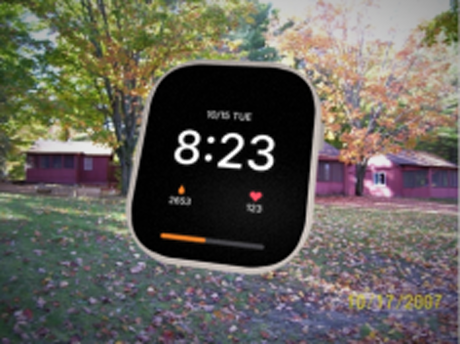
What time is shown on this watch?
8:23
